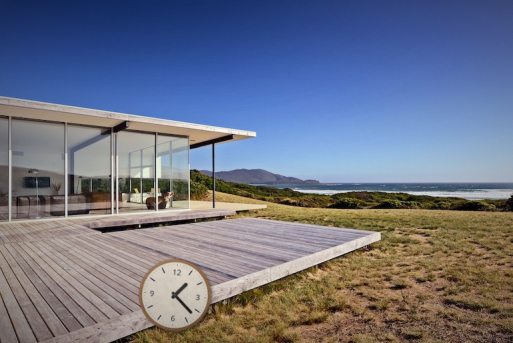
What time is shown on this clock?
1:22
